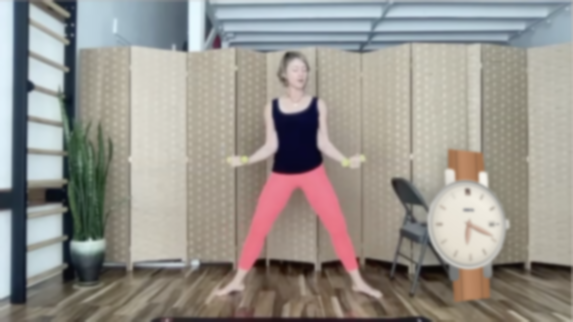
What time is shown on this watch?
6:19
